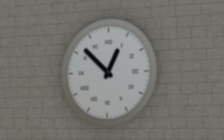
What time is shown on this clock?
12:52
